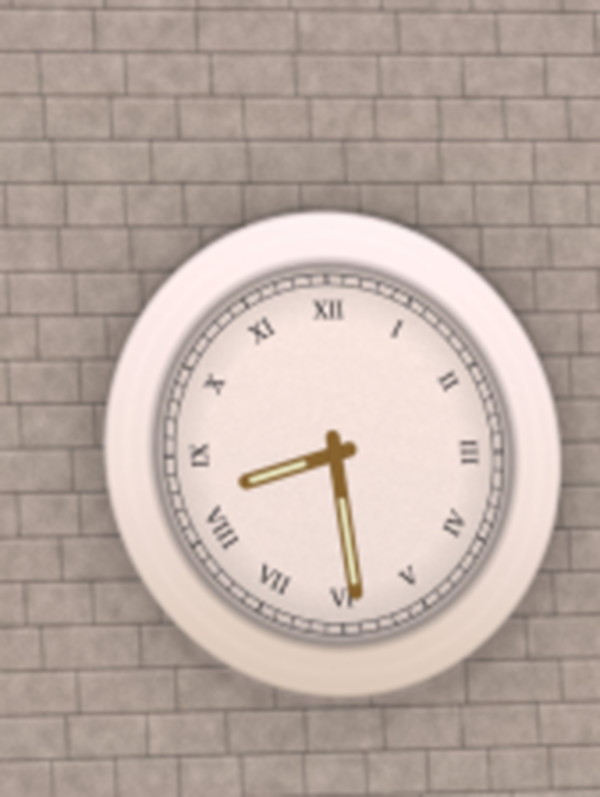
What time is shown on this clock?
8:29
